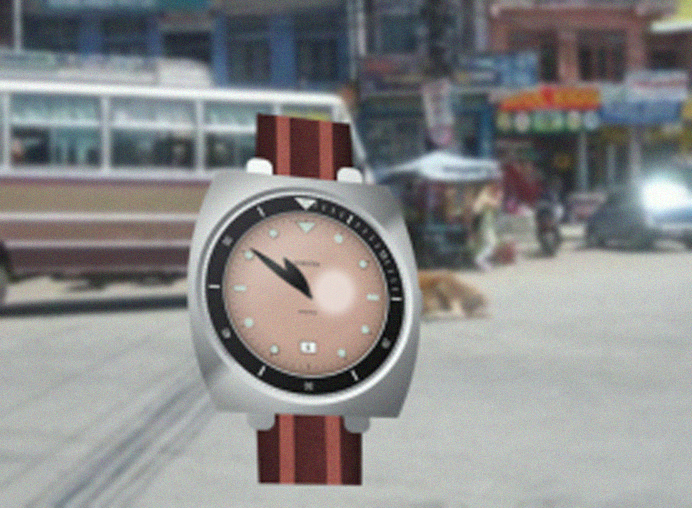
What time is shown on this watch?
10:51
